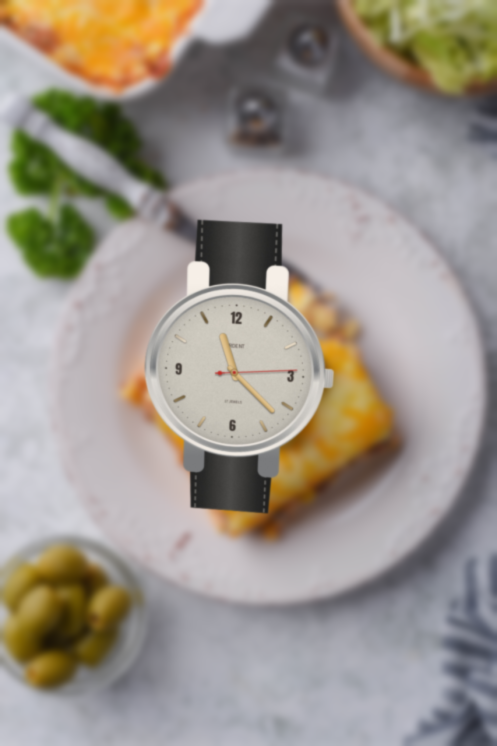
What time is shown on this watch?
11:22:14
